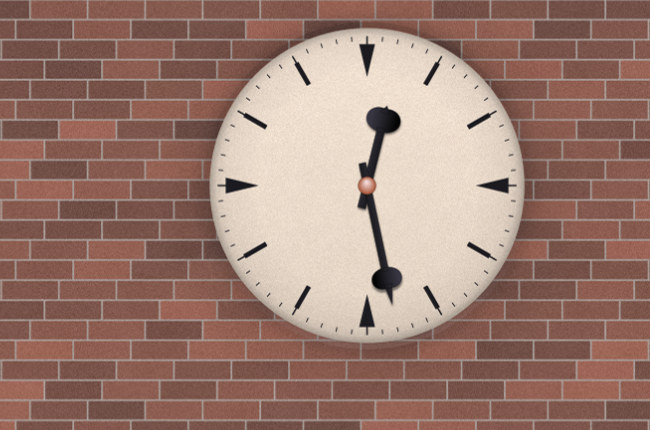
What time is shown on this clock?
12:28
